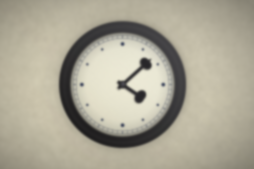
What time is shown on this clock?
4:08
